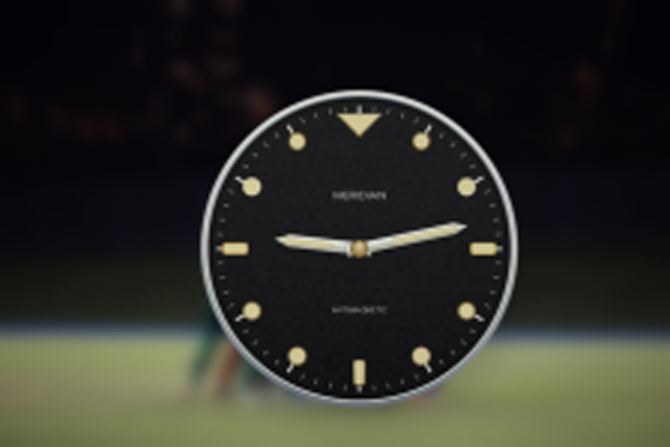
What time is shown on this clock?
9:13
